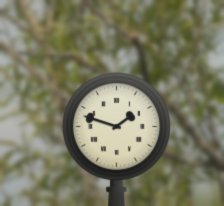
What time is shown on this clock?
1:48
